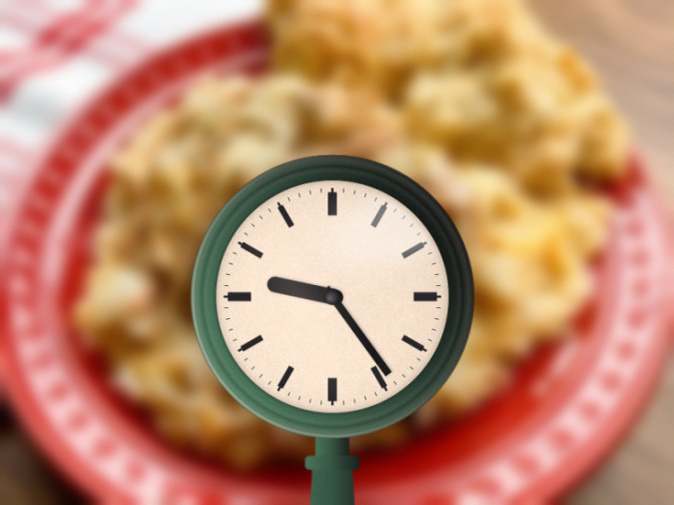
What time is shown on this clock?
9:24
